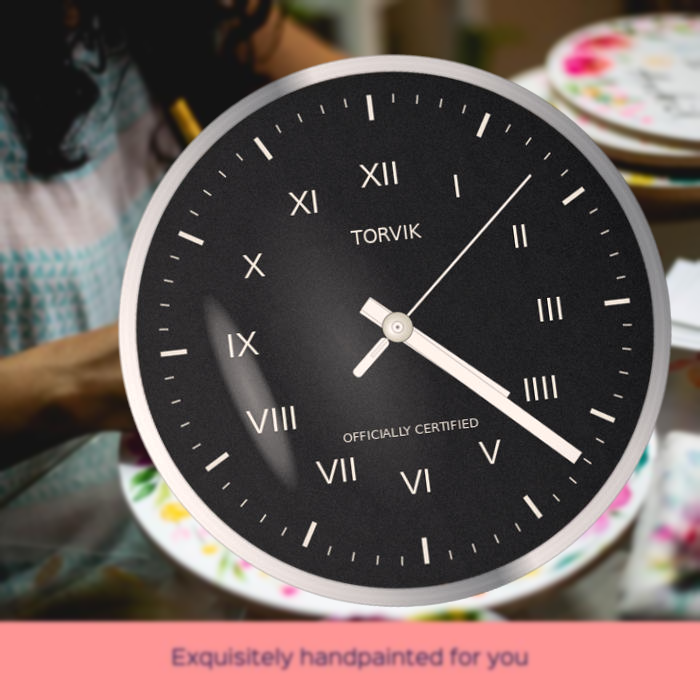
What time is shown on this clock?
4:22:08
